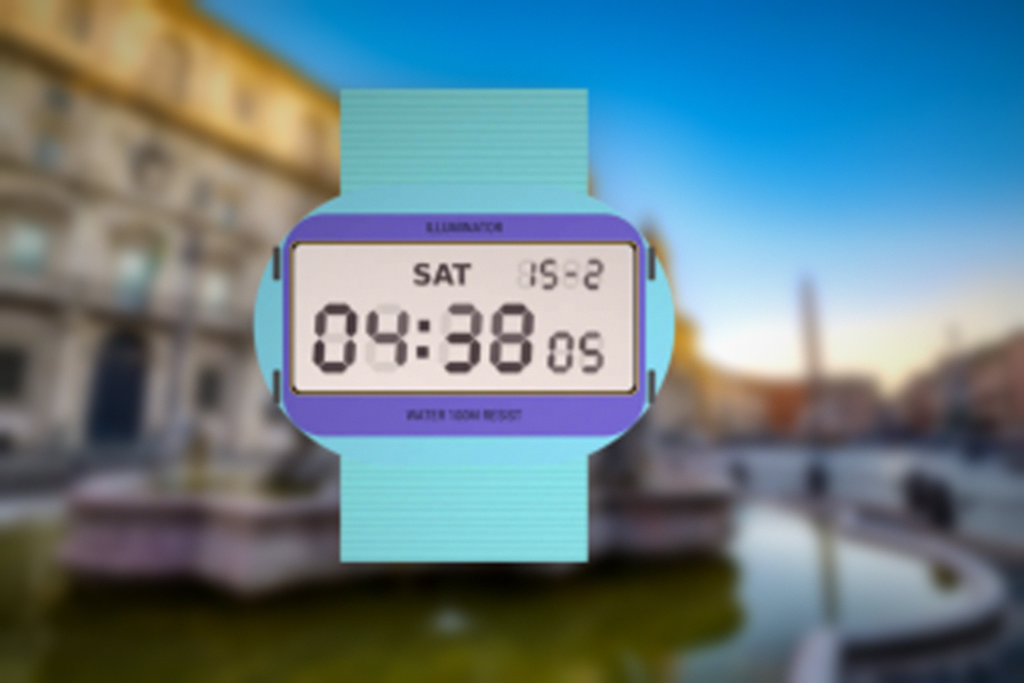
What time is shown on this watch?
4:38:05
